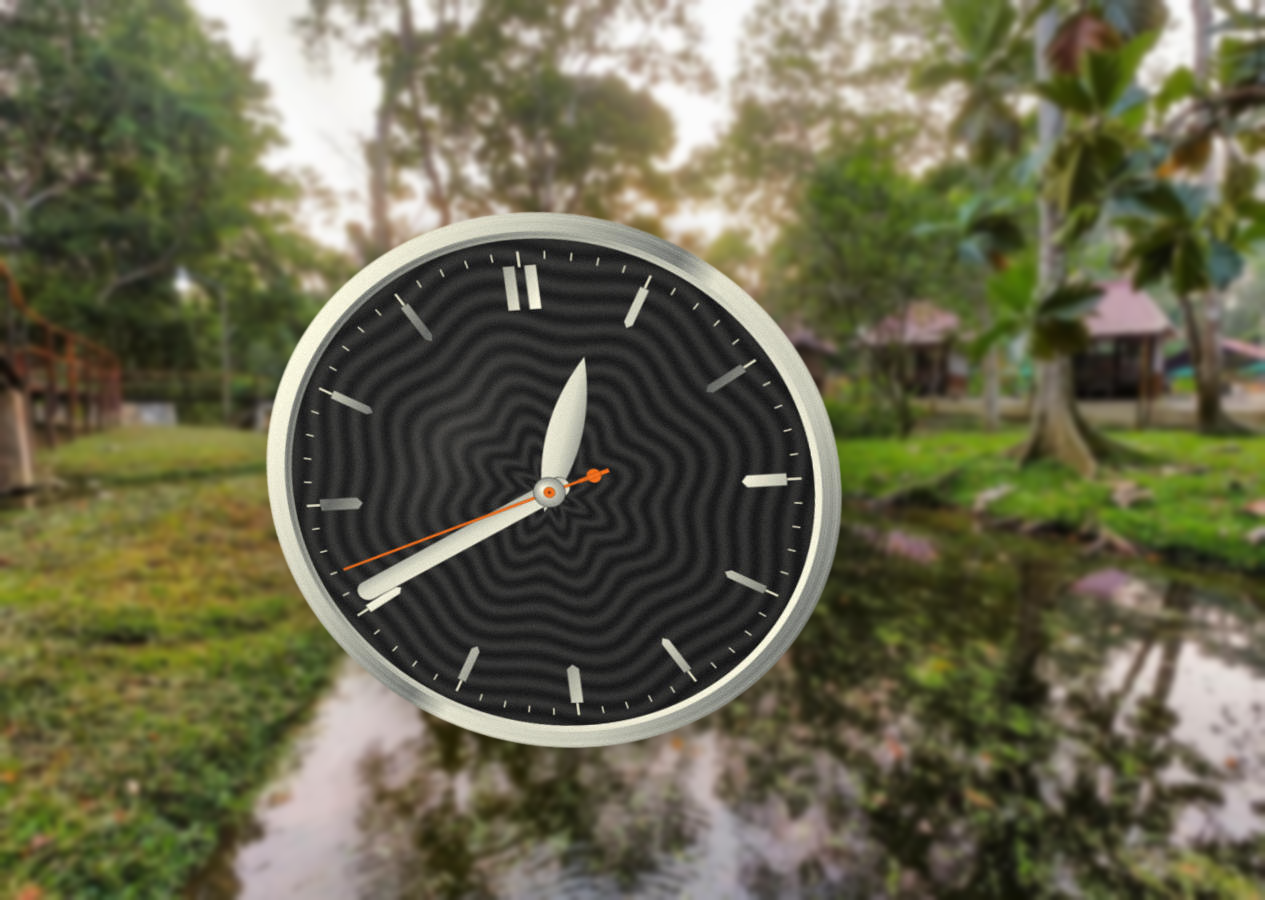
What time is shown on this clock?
12:40:42
